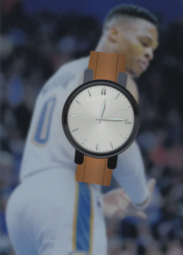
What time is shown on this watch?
12:14
